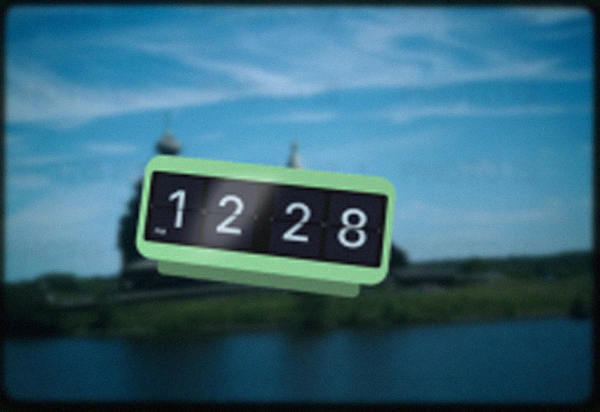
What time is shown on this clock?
12:28
